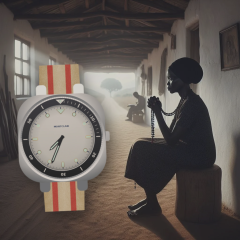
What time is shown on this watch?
7:34
